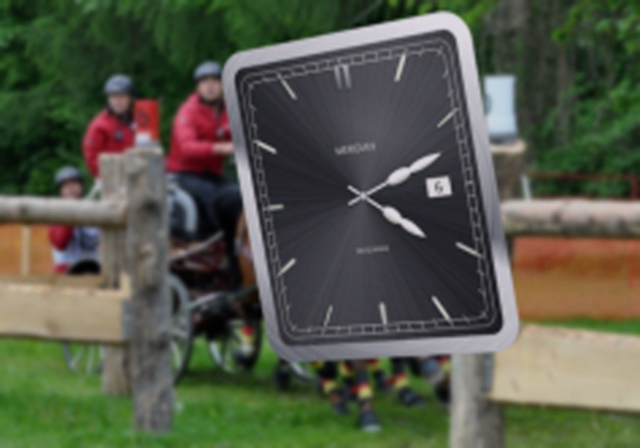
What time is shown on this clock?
4:12
